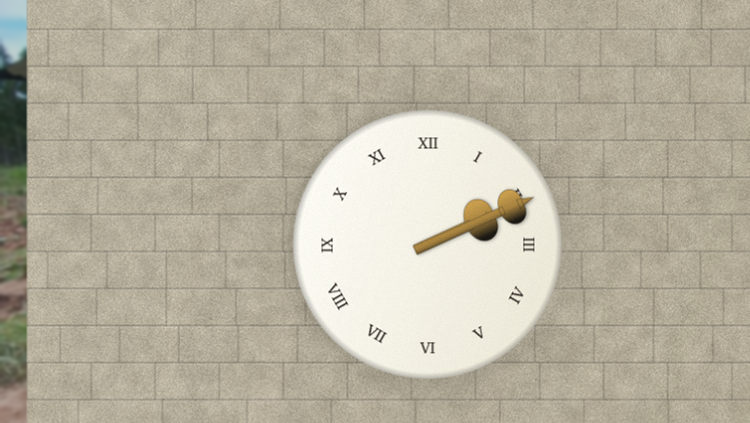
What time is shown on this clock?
2:11
